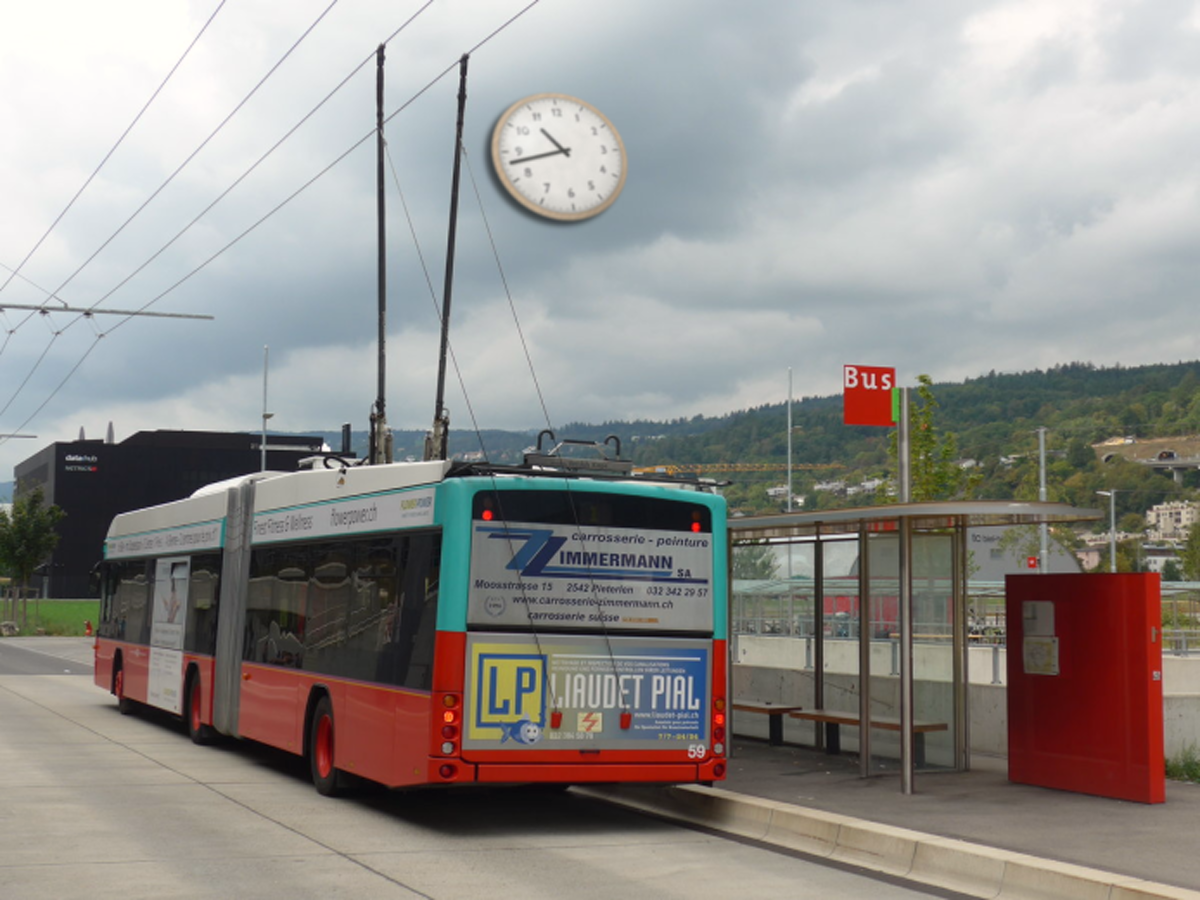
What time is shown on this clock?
10:43
